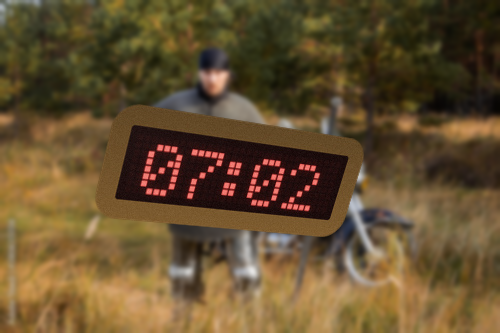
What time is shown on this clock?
7:02
